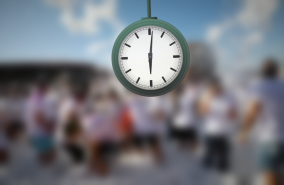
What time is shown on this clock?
6:01
